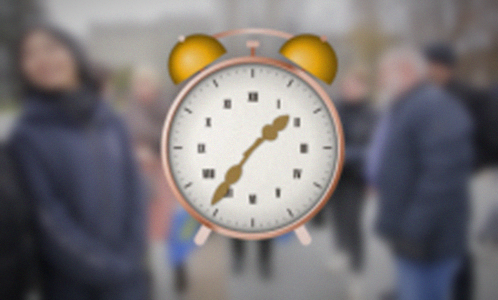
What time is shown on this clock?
1:36
